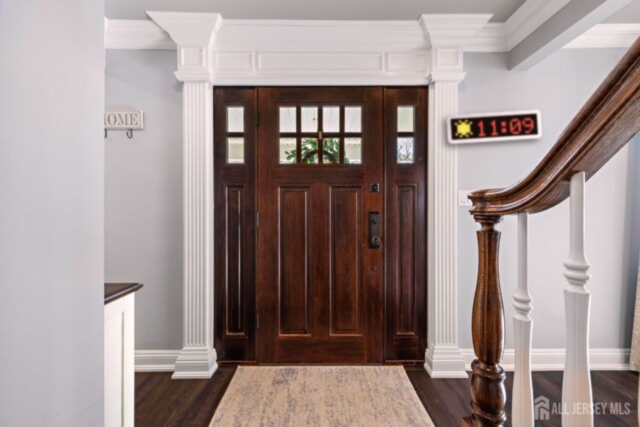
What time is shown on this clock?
11:09
